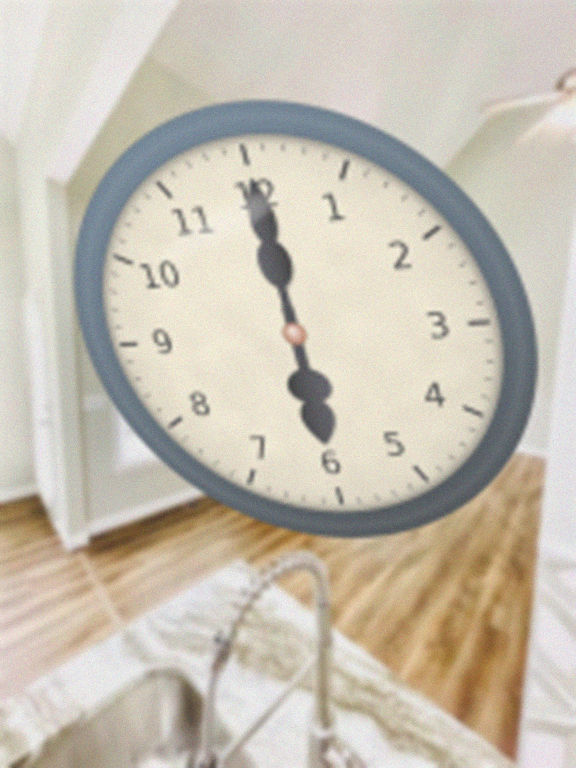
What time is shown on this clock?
6:00
